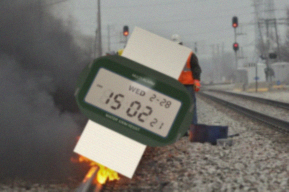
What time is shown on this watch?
15:02
